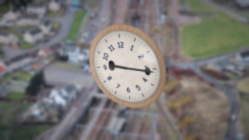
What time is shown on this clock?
9:16
